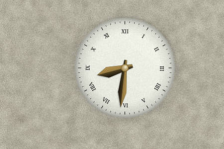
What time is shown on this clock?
8:31
